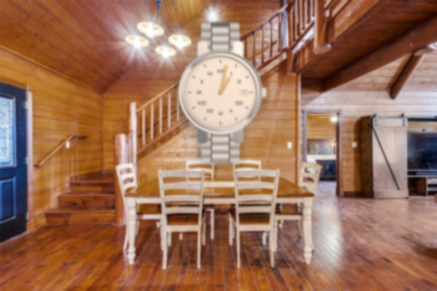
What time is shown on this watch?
1:02
